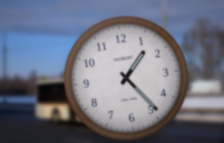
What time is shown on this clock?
1:24
